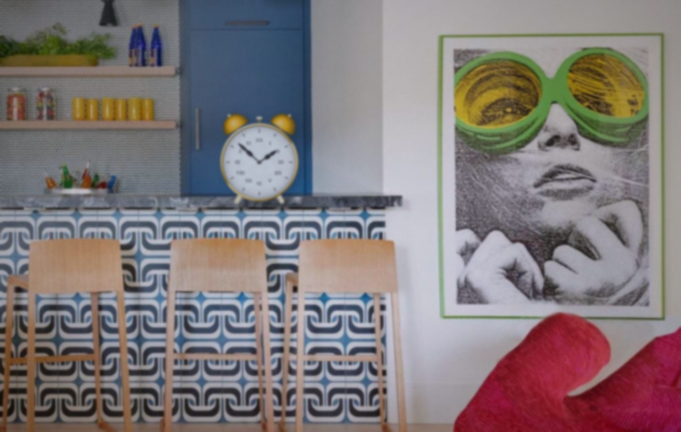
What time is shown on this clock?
1:52
